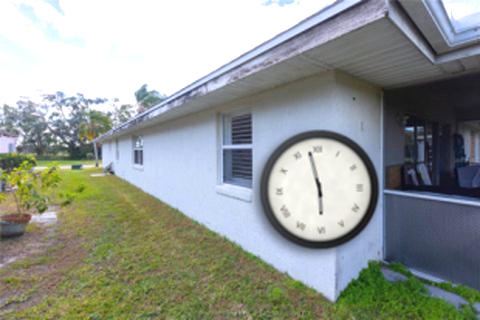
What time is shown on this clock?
5:58
